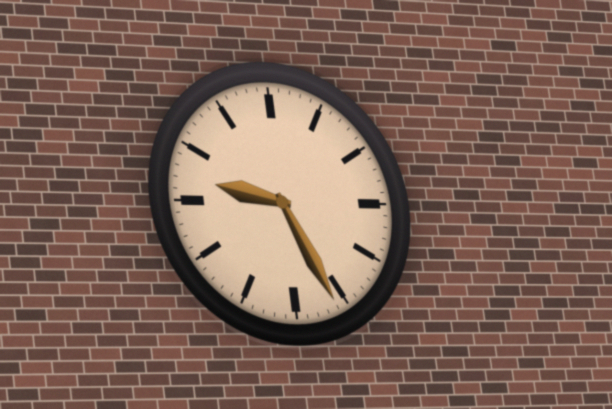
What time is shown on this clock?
9:26
